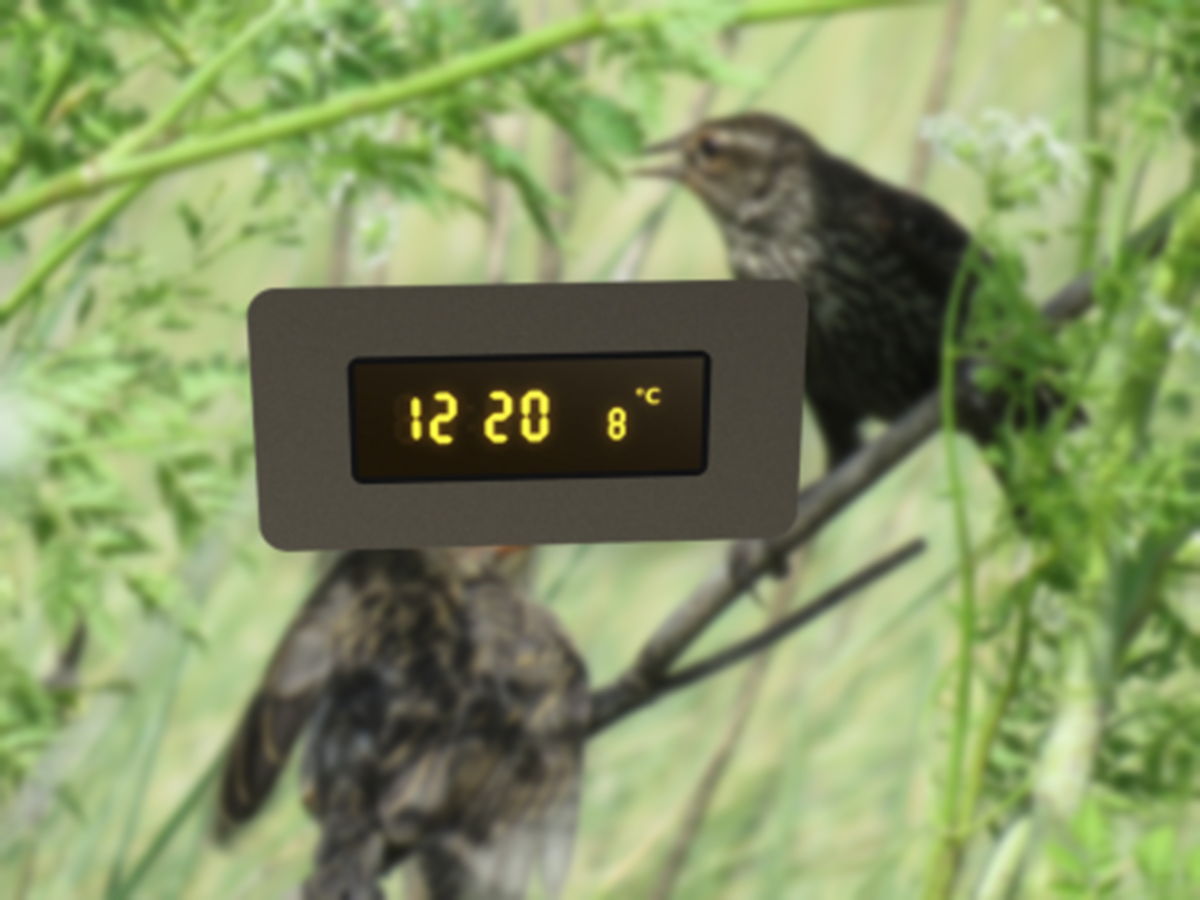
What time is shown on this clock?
12:20
